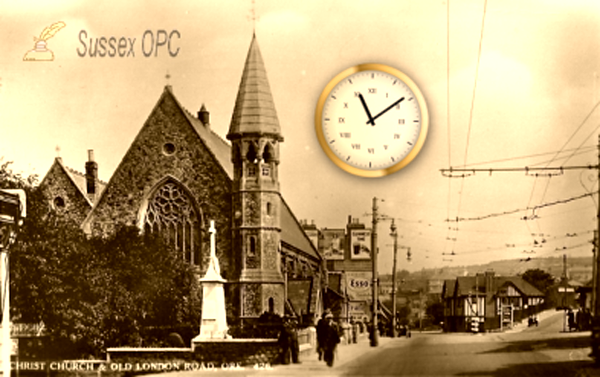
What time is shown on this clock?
11:09
